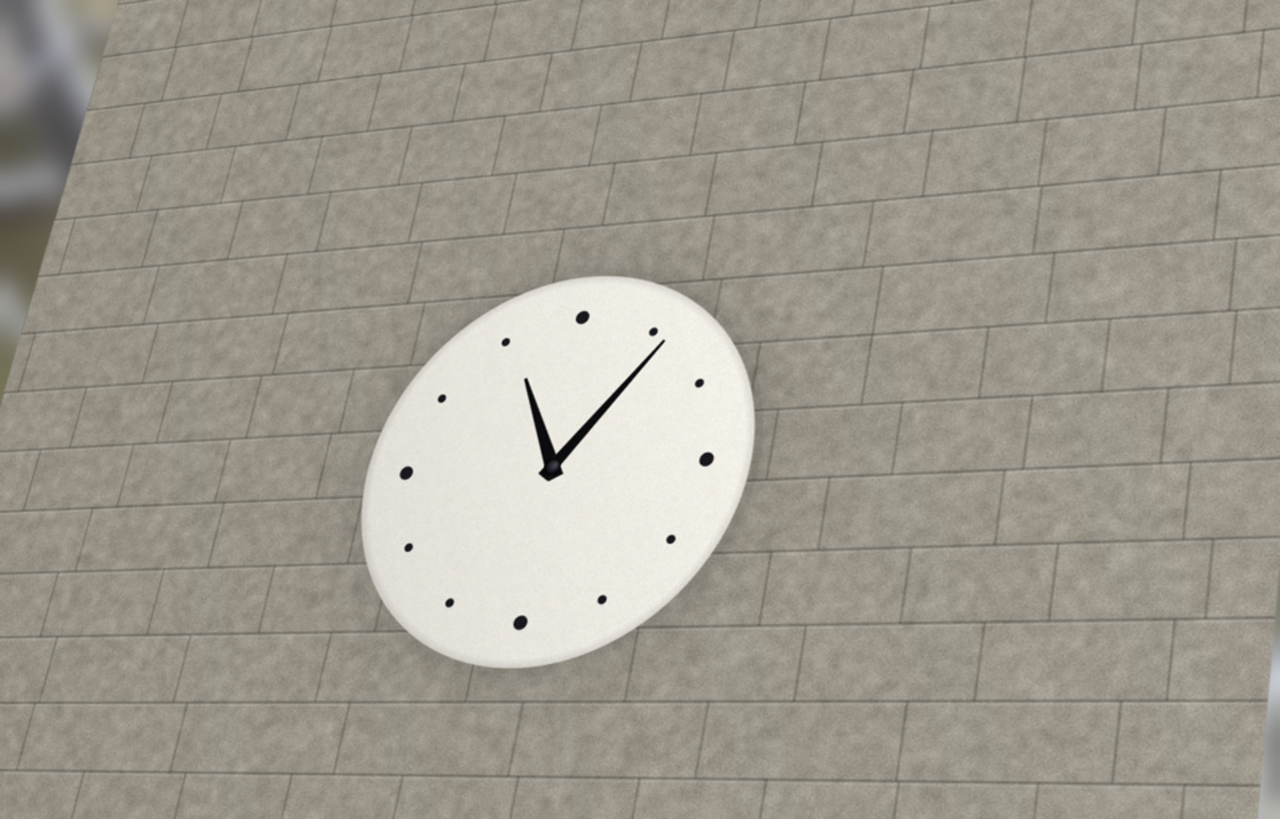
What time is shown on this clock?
11:06
